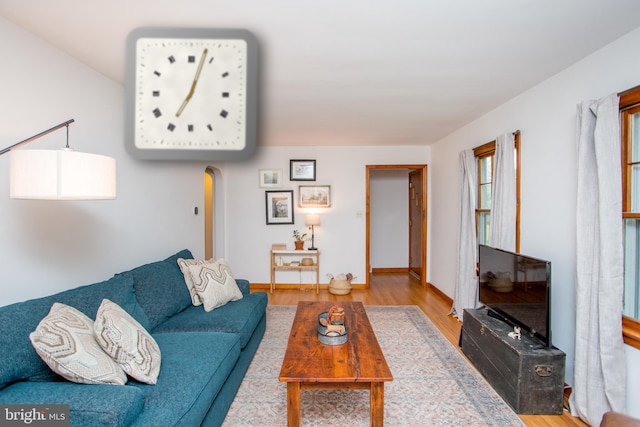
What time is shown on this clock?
7:03
